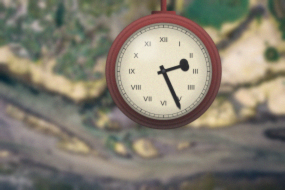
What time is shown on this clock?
2:26
